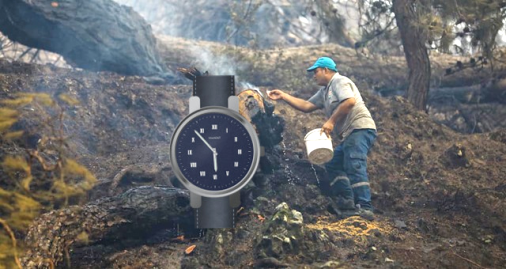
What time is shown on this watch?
5:53
